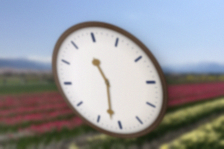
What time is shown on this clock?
11:32
